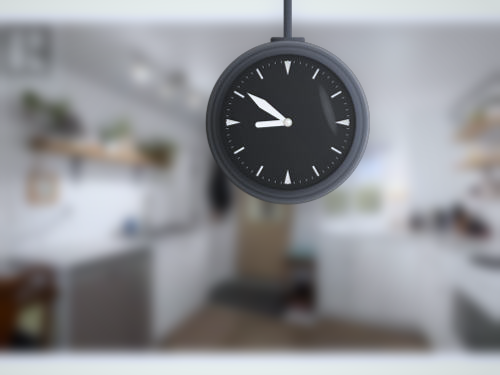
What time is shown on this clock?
8:51
